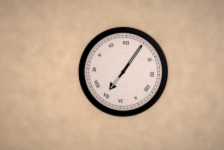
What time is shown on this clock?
7:05
